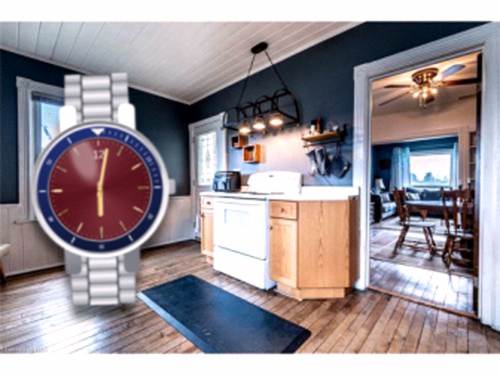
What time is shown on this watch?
6:02
